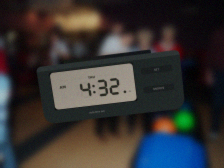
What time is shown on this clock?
4:32
